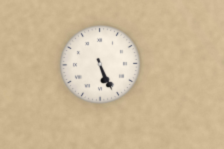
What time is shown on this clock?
5:26
